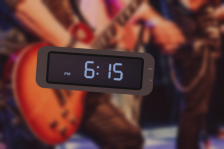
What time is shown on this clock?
6:15
